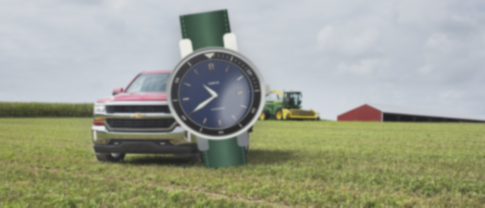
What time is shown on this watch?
10:40
